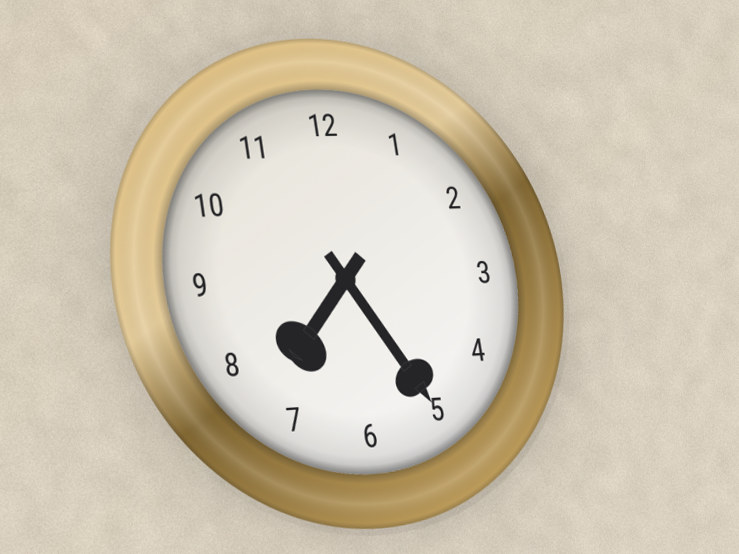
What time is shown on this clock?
7:25
